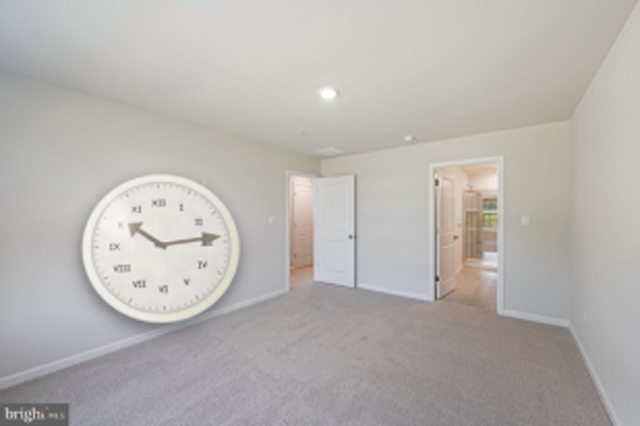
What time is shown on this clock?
10:14
